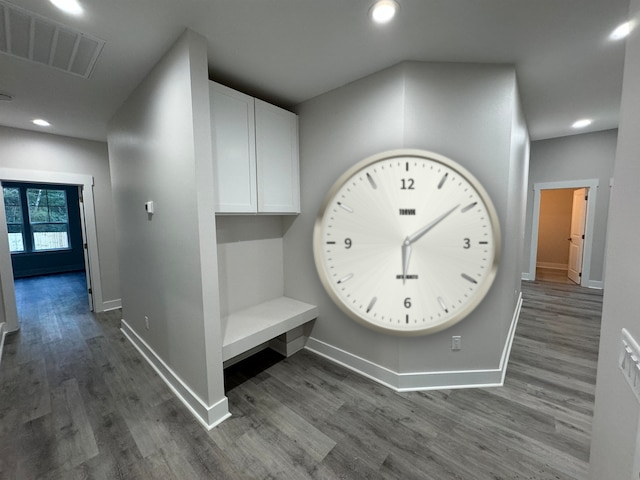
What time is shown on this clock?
6:09
